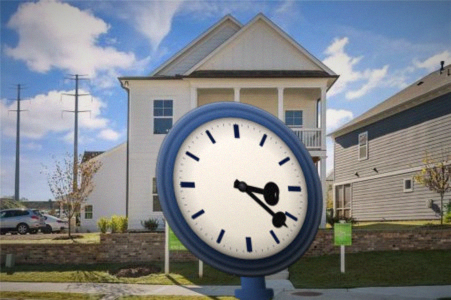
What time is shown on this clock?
3:22
